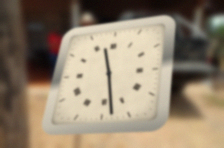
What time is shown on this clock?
11:28
